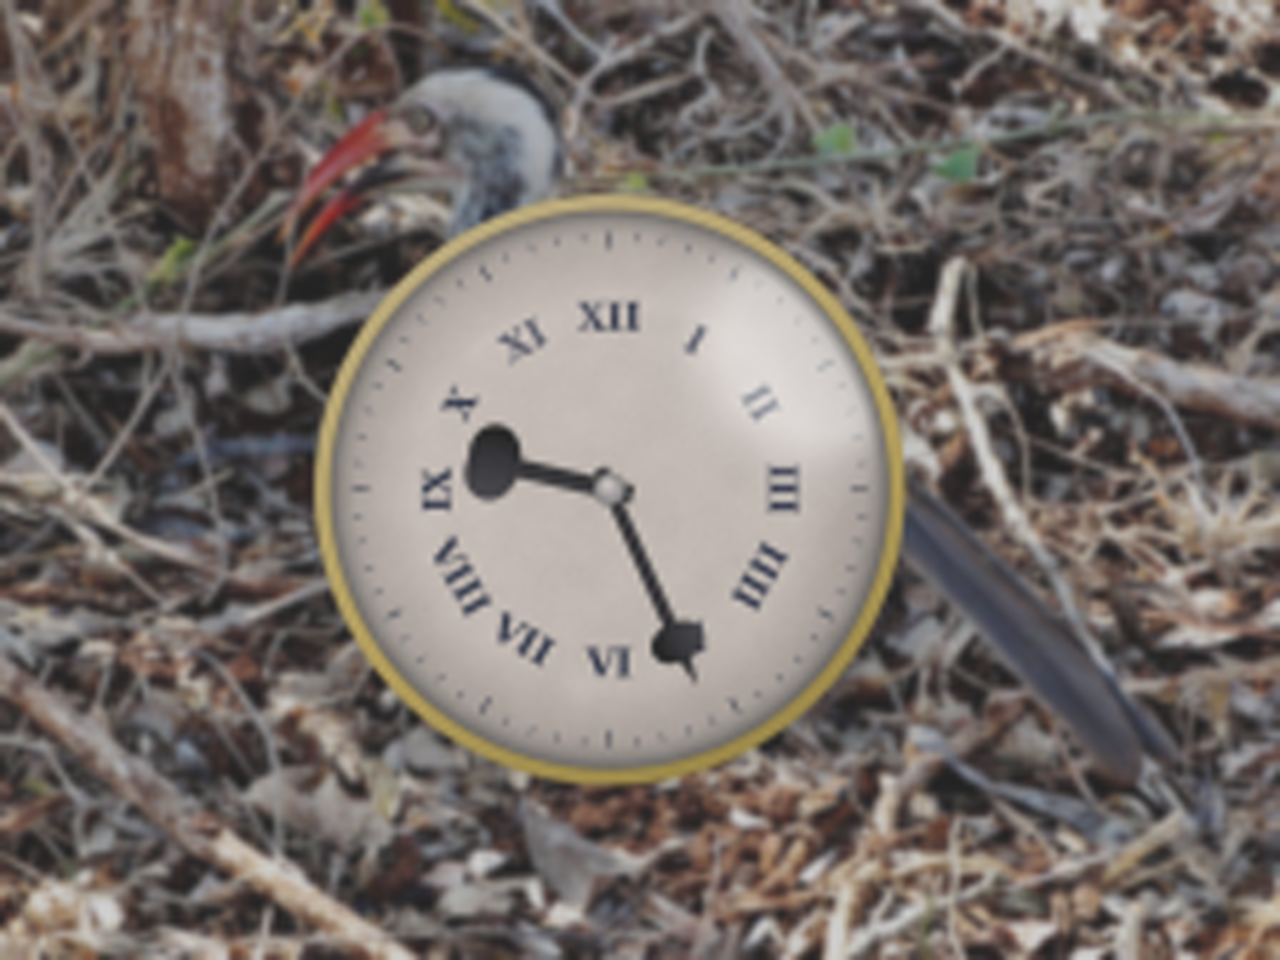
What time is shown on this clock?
9:26
